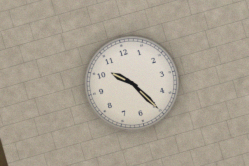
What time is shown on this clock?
10:25
